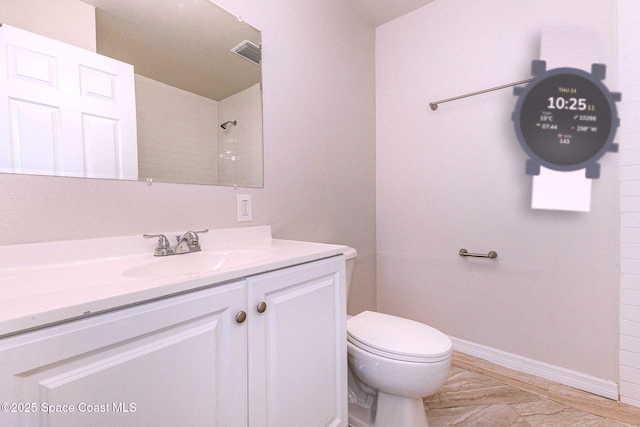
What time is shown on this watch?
10:25
